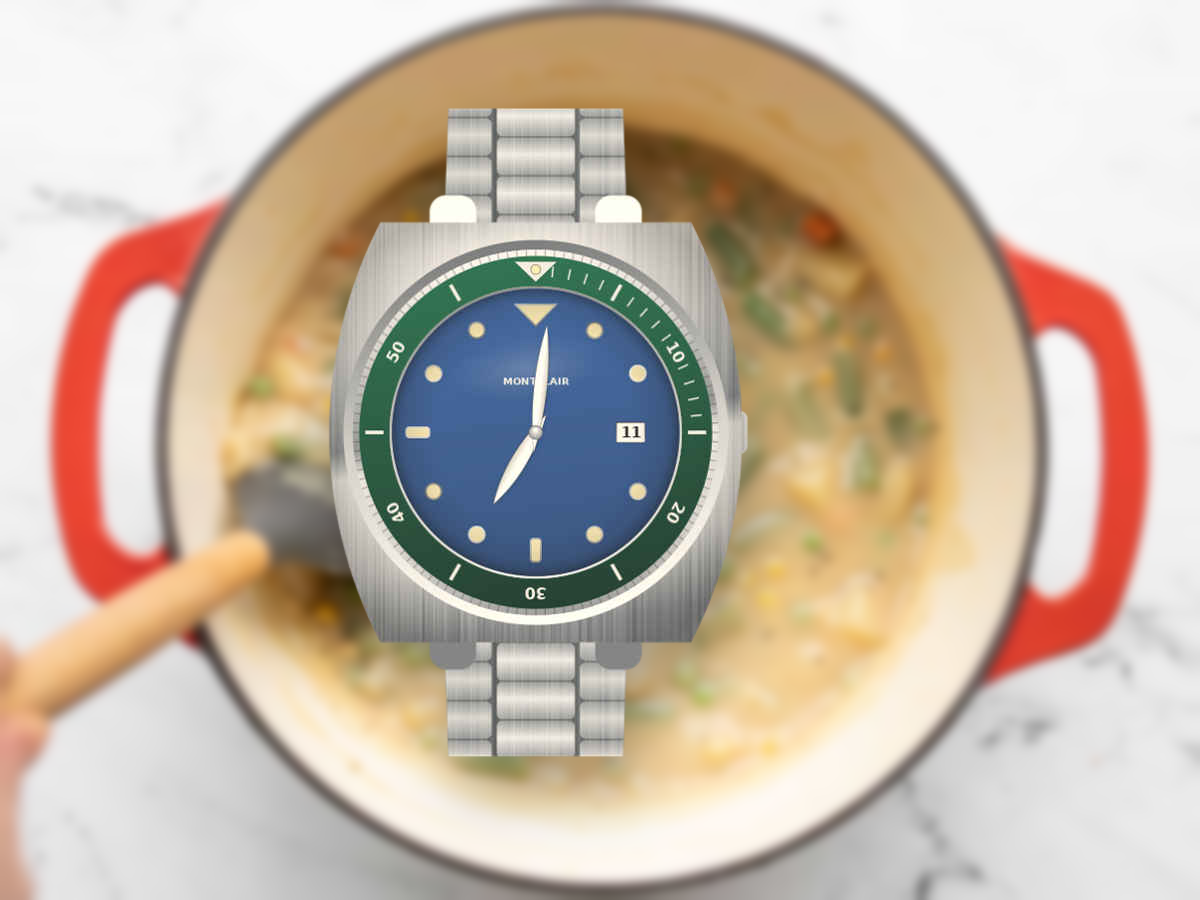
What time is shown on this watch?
7:01
